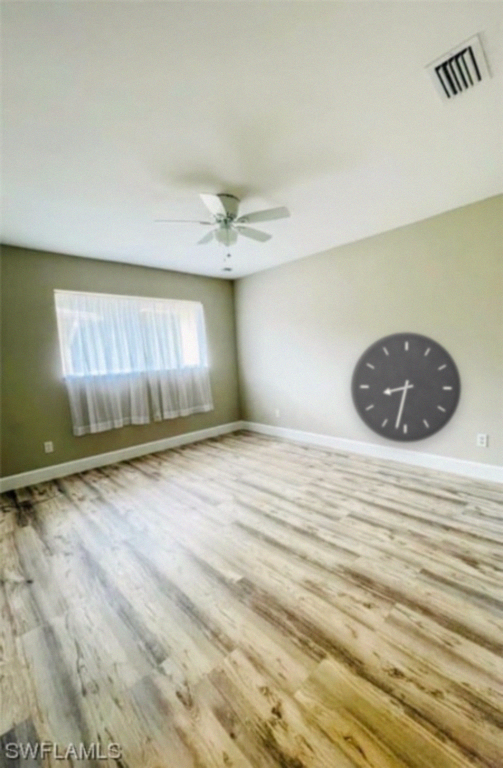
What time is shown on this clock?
8:32
